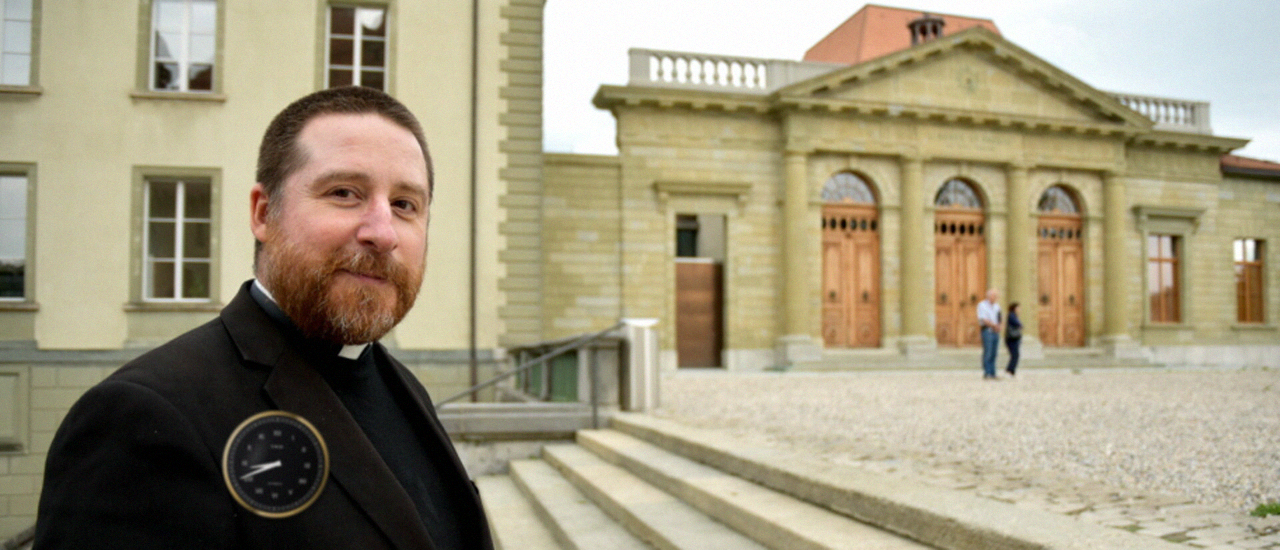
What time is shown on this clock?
8:41
